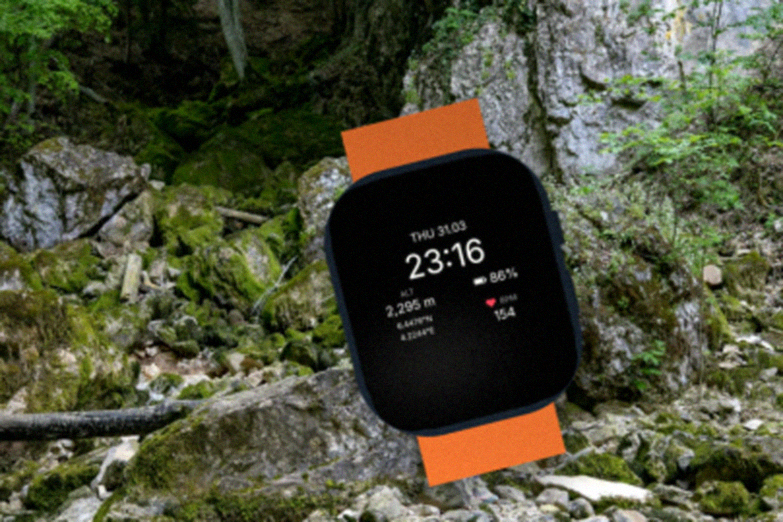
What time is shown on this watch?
23:16
